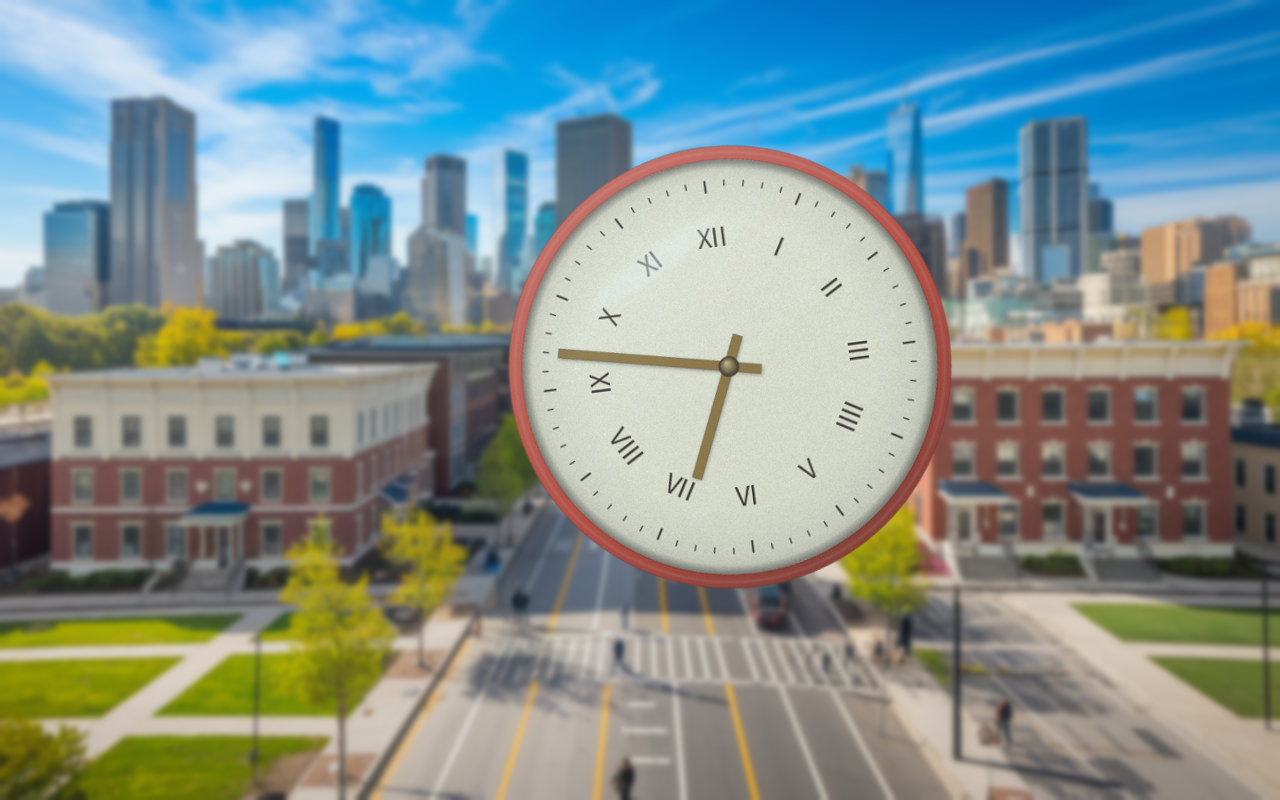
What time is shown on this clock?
6:47
